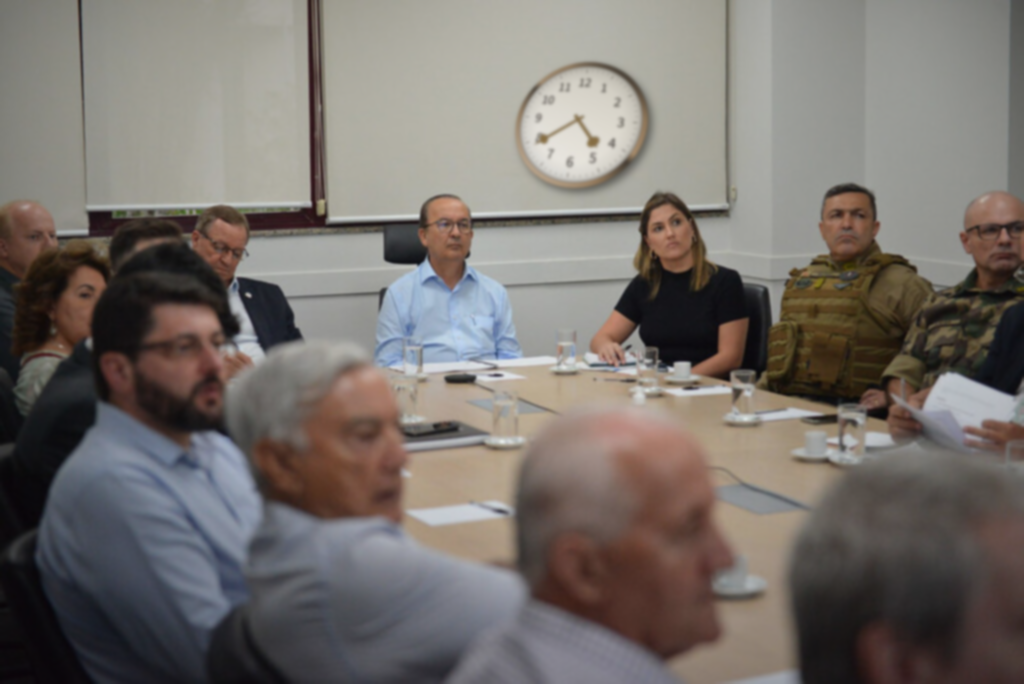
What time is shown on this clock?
4:39
